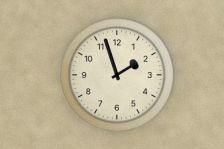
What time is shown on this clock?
1:57
